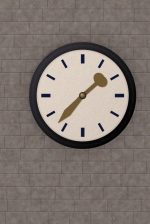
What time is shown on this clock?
1:37
